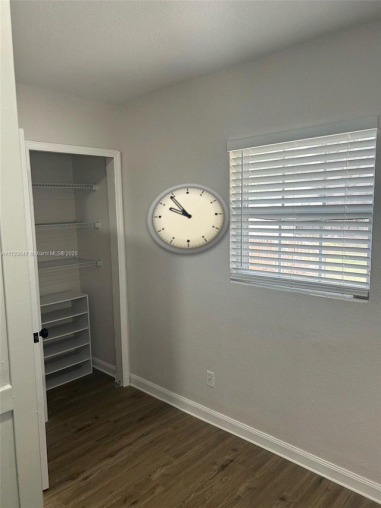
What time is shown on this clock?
9:54
